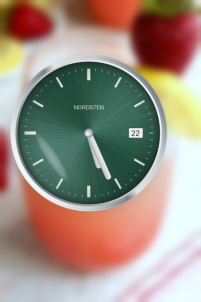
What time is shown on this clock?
5:26
